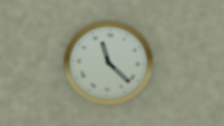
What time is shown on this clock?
11:22
